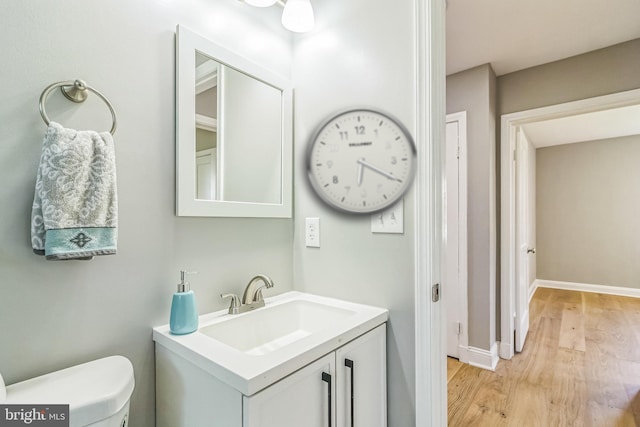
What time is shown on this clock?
6:20
